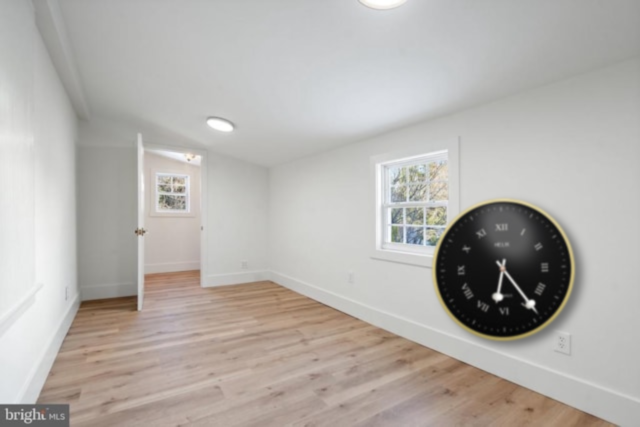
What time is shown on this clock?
6:24
